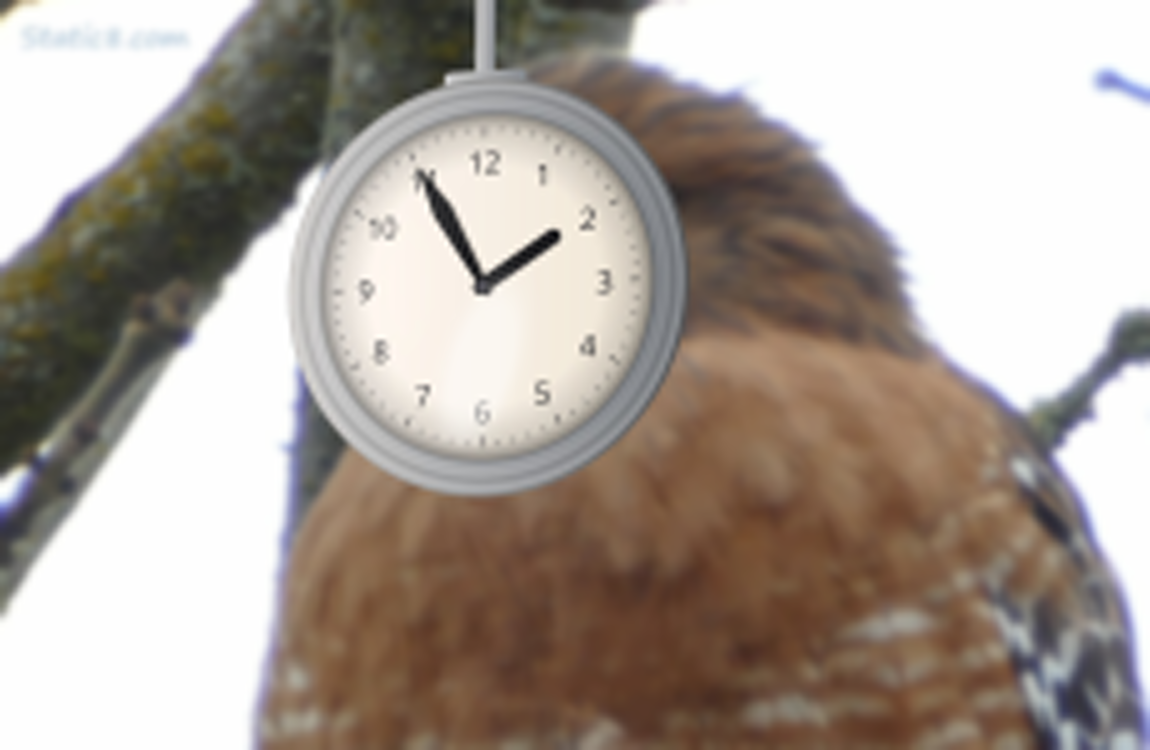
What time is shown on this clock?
1:55
